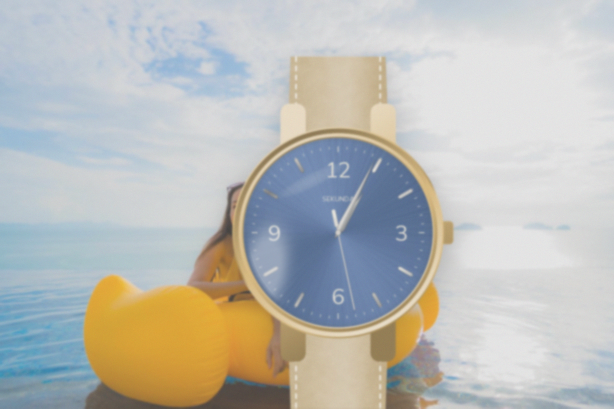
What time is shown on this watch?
1:04:28
